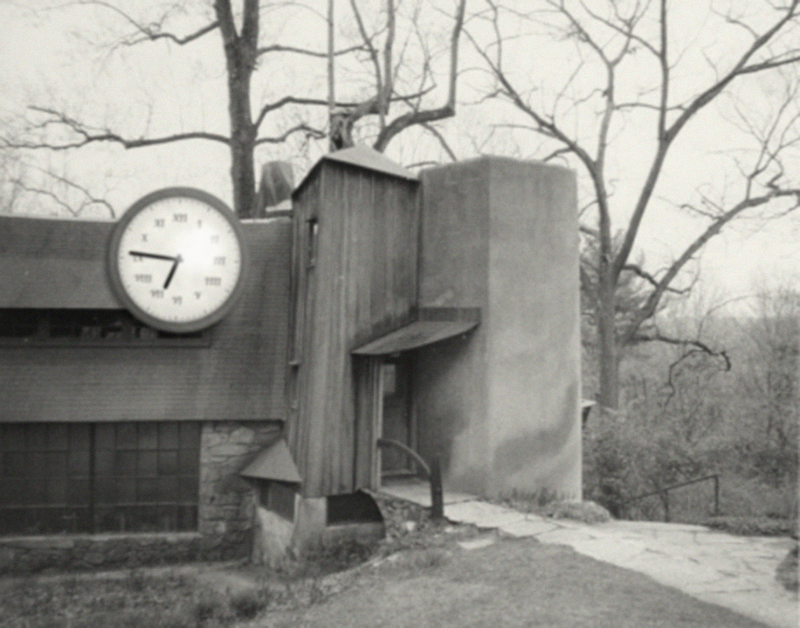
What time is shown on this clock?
6:46
